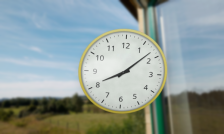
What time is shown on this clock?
8:08
